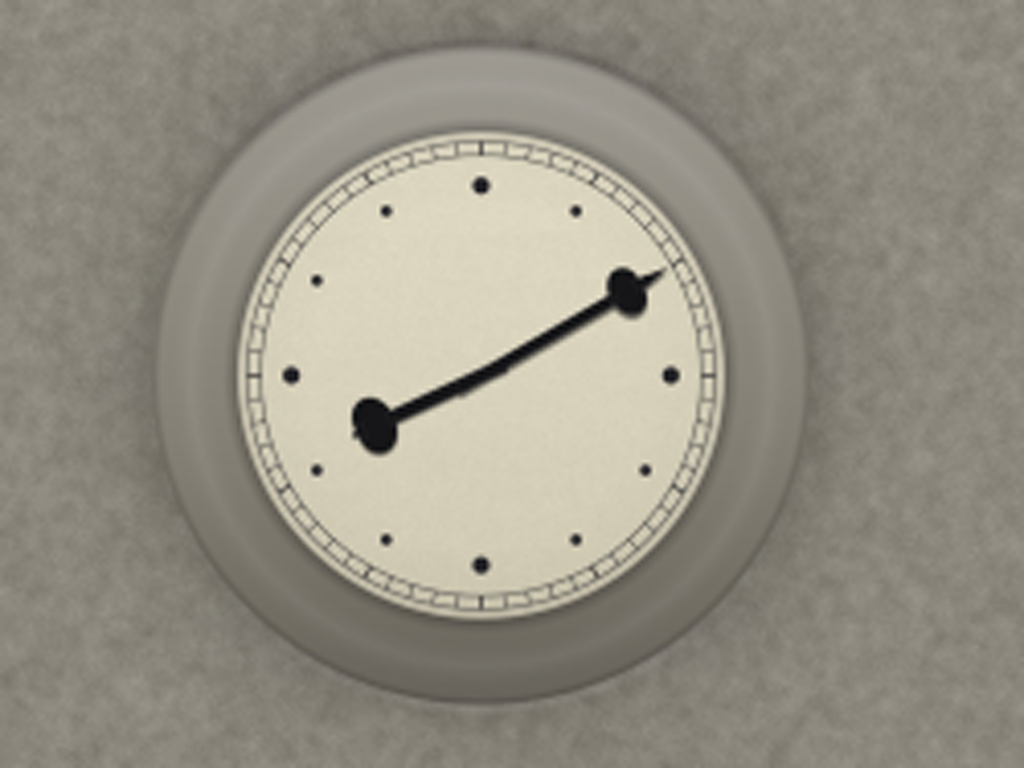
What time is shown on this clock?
8:10
